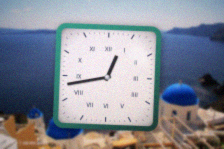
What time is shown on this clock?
12:43
